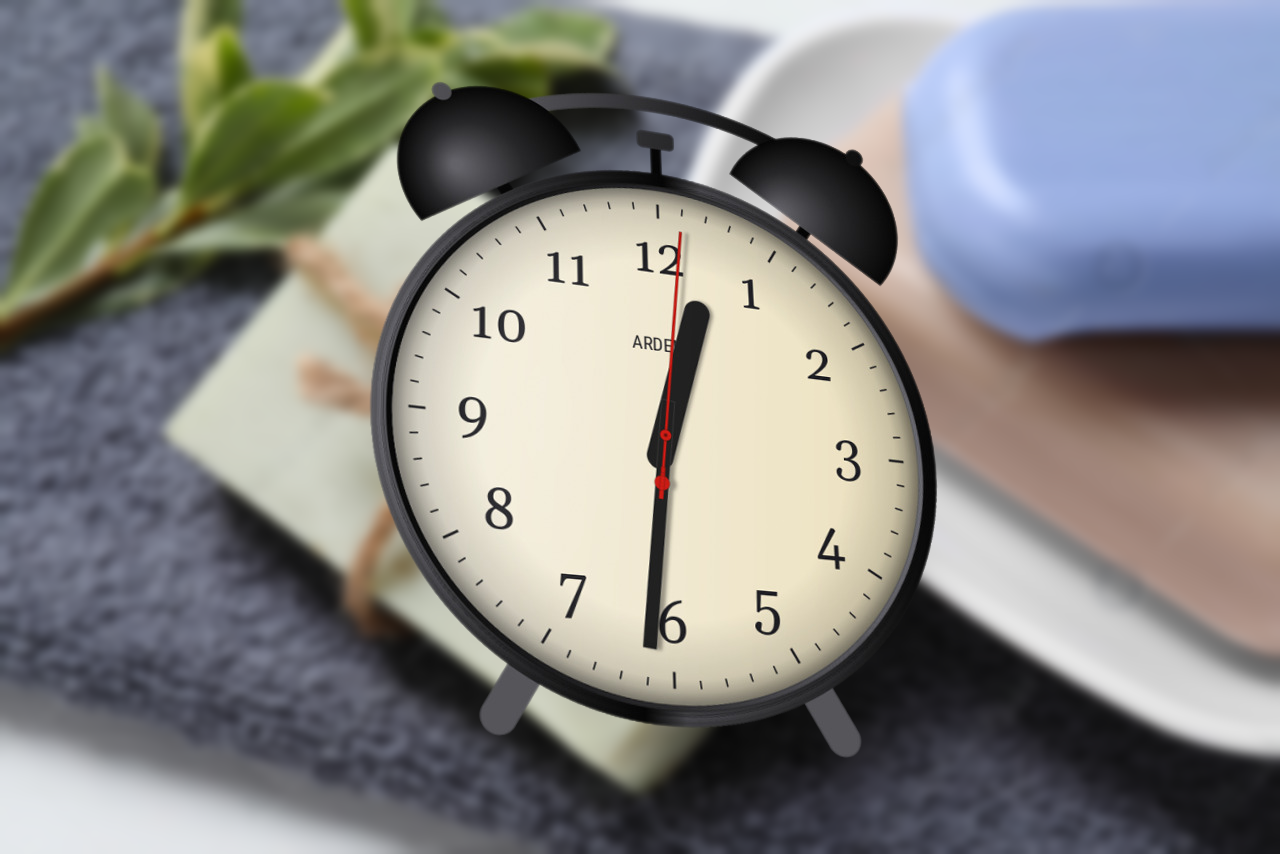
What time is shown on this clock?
12:31:01
